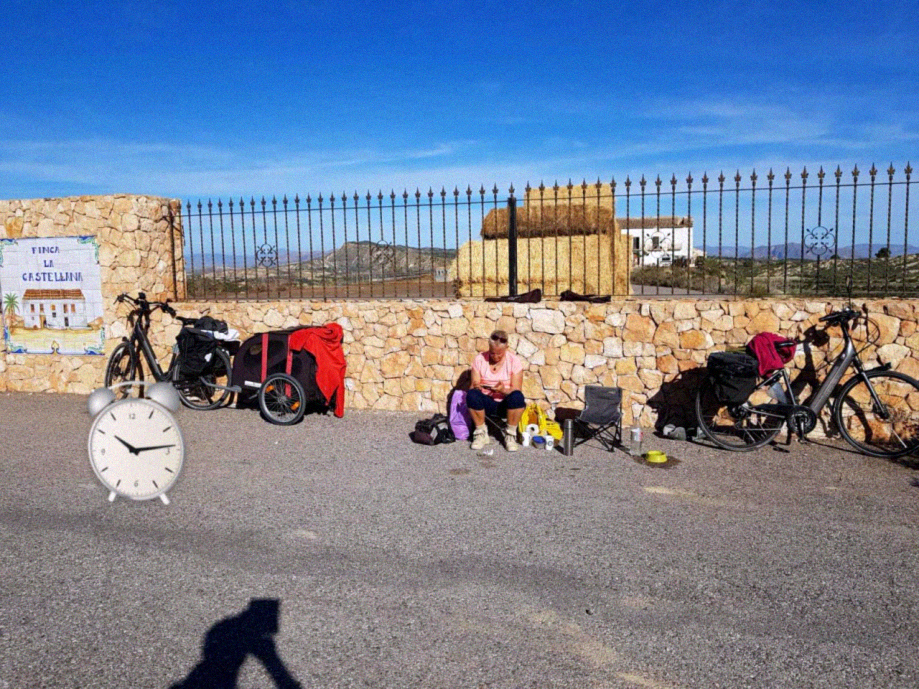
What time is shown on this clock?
10:14
